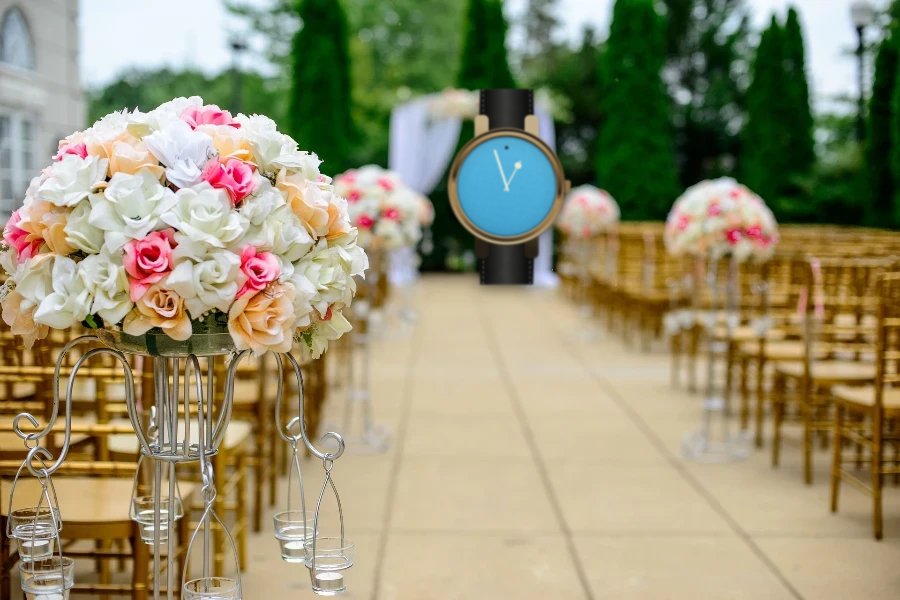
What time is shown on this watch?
12:57
